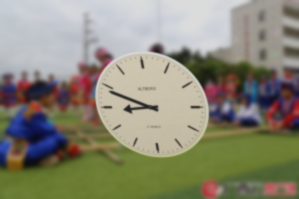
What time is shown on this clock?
8:49
